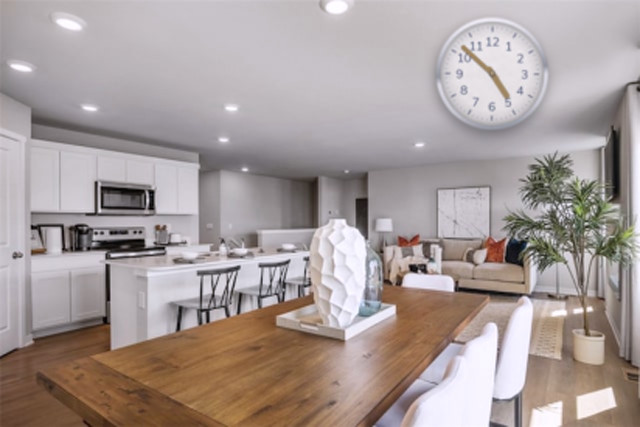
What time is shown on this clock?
4:52
